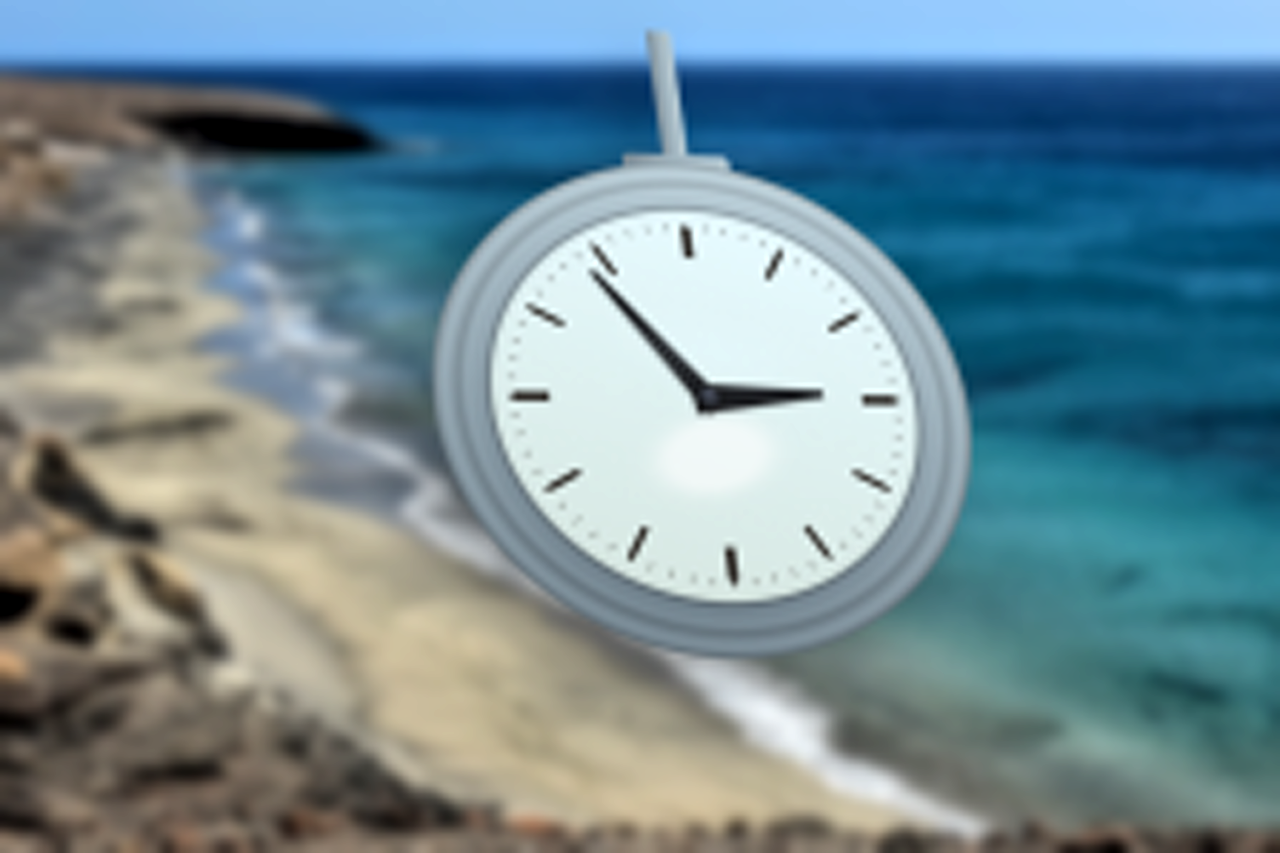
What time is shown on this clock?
2:54
